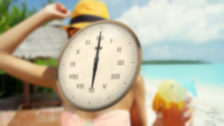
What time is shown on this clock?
6:00
